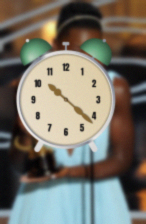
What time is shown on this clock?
10:22
